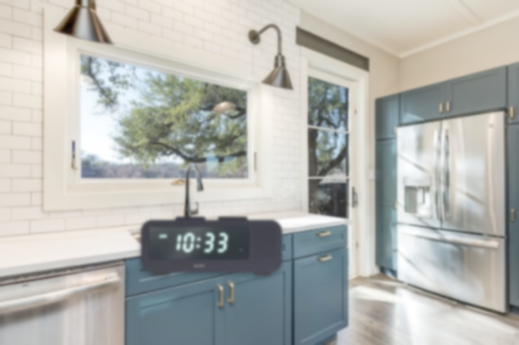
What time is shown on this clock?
10:33
